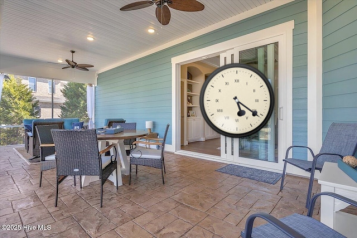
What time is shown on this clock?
5:21
